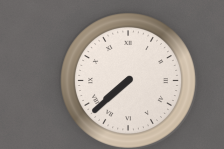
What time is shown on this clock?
7:38
